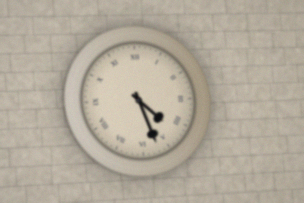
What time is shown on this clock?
4:27
